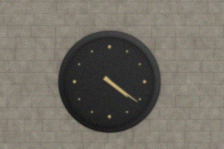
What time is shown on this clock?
4:21
